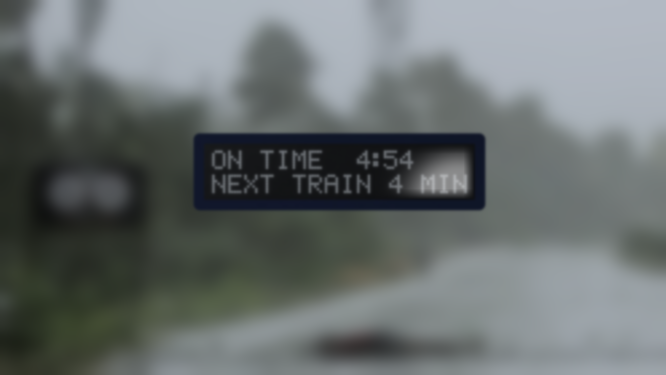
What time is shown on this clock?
4:54
